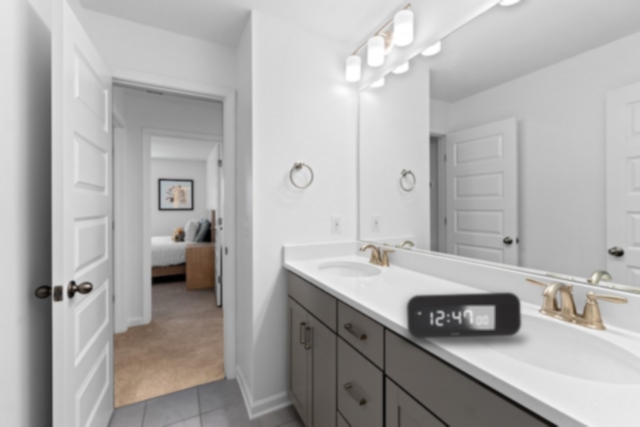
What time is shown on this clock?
12:47
